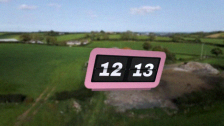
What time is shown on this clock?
12:13
